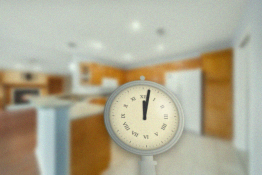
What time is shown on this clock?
12:02
